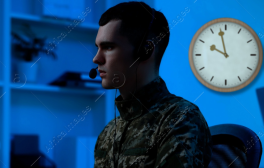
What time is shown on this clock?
9:58
